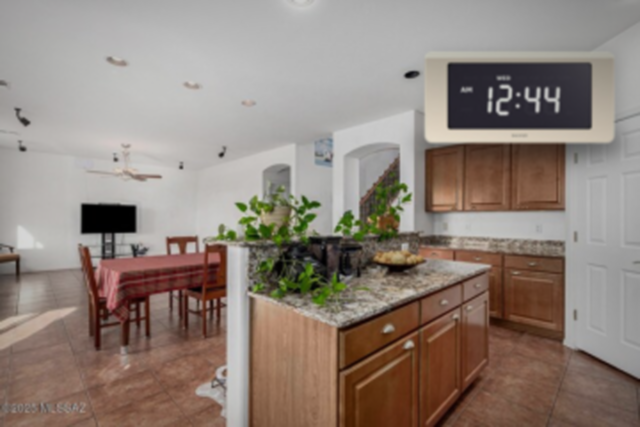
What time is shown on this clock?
12:44
